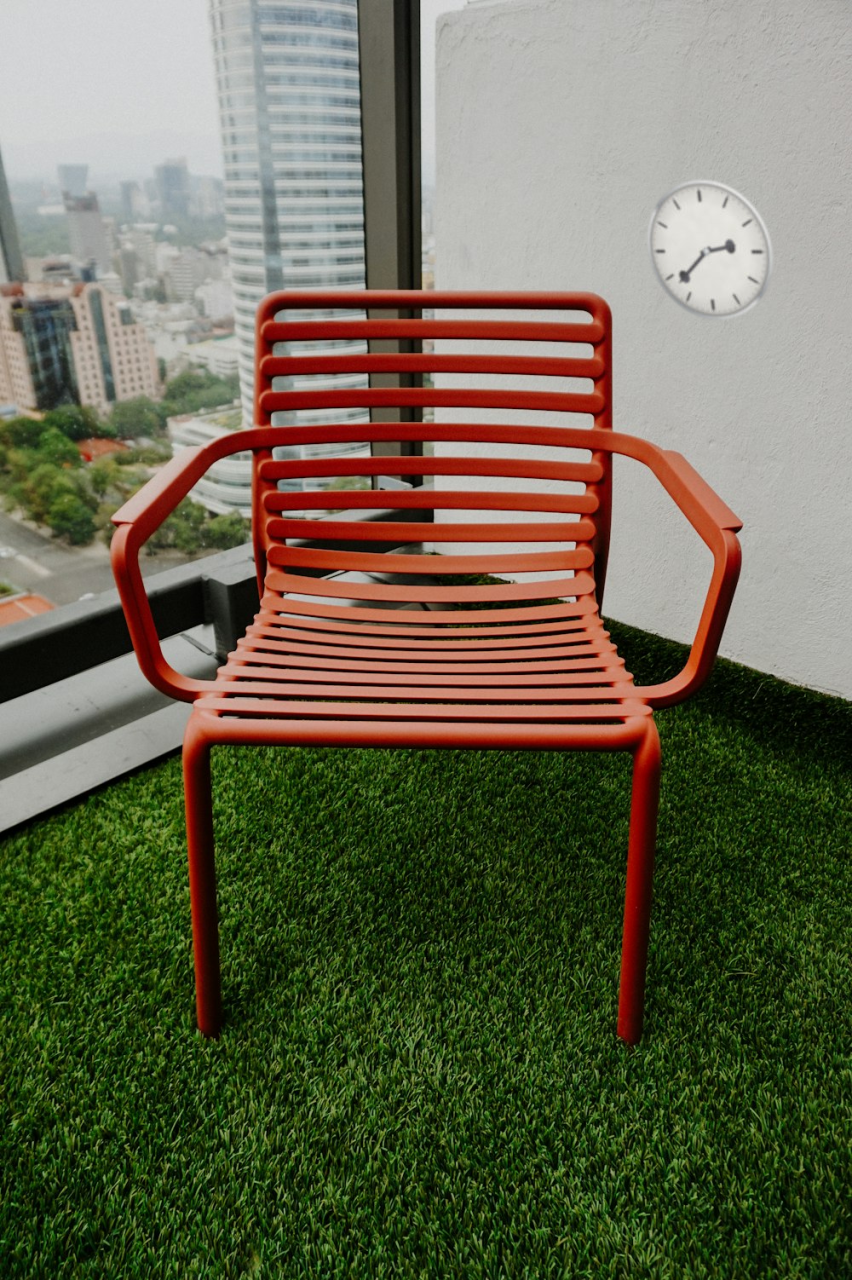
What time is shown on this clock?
2:38
